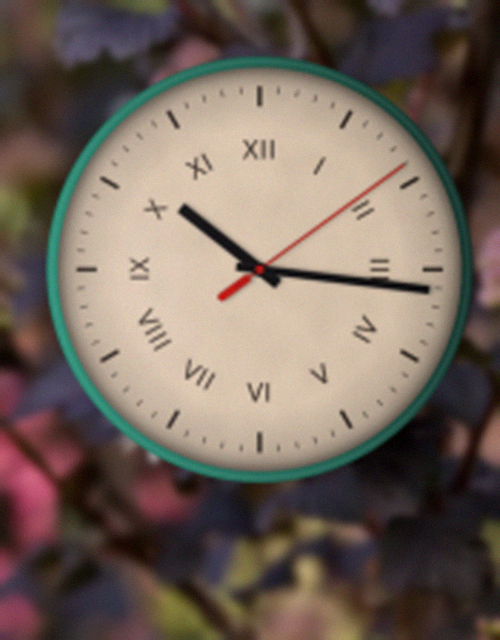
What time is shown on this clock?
10:16:09
